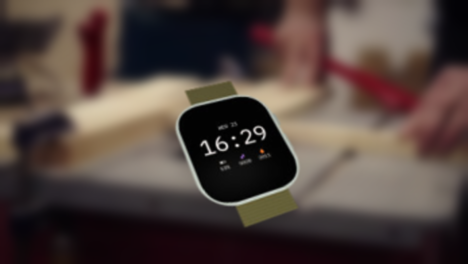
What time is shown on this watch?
16:29
